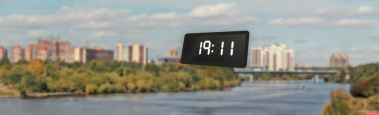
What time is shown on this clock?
19:11
